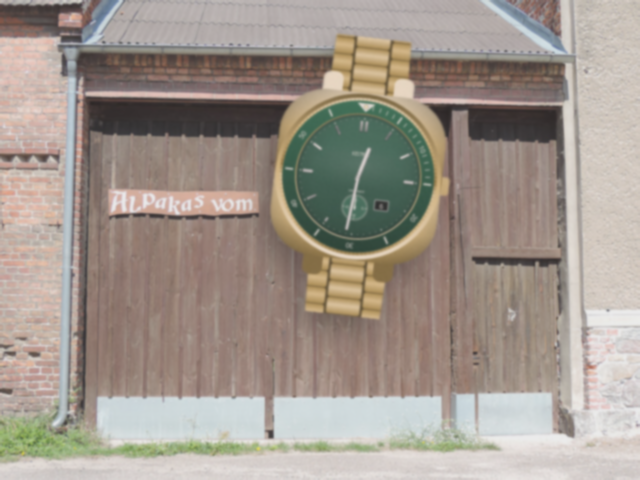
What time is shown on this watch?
12:31
